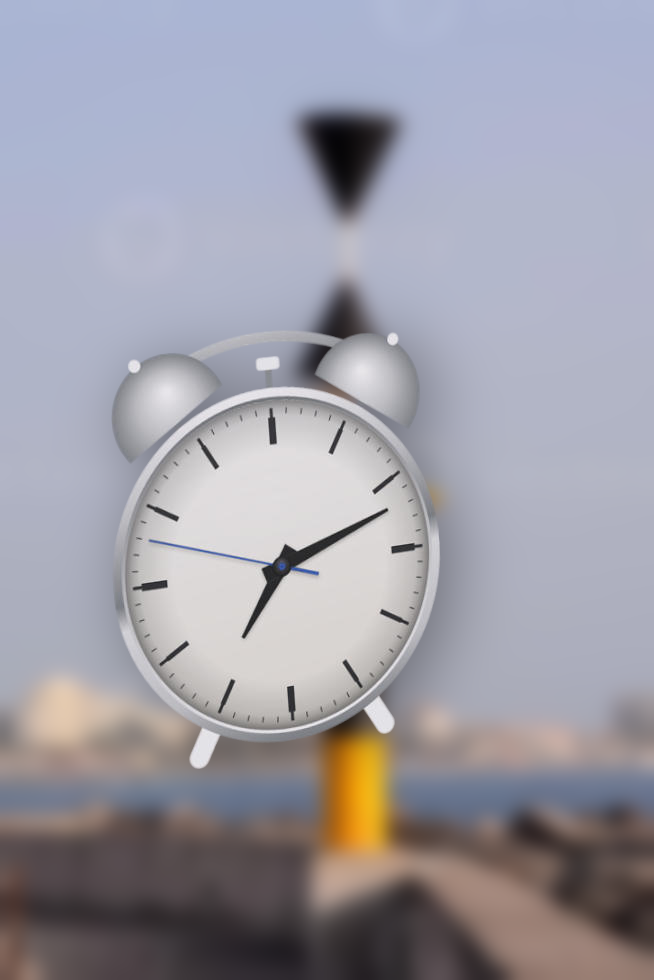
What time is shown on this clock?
7:11:48
